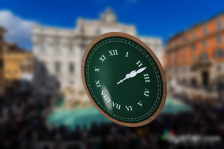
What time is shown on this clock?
2:12
